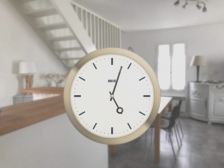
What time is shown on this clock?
5:03
